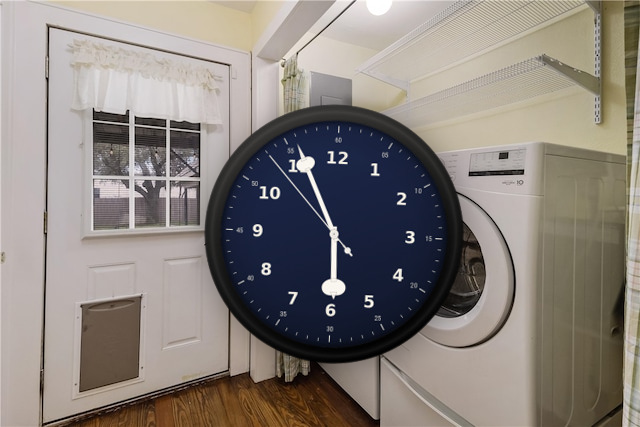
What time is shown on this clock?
5:55:53
